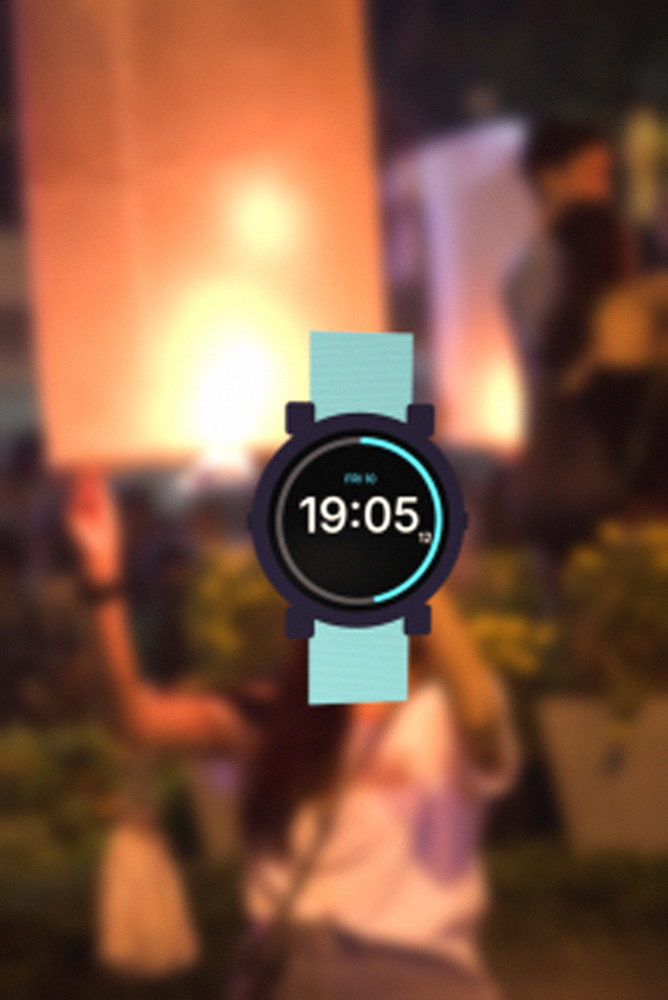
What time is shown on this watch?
19:05
